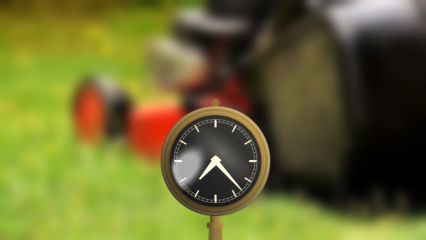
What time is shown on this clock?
7:23
